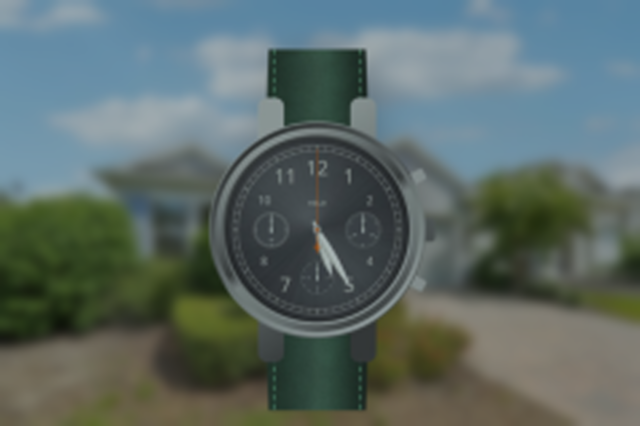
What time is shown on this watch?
5:25
